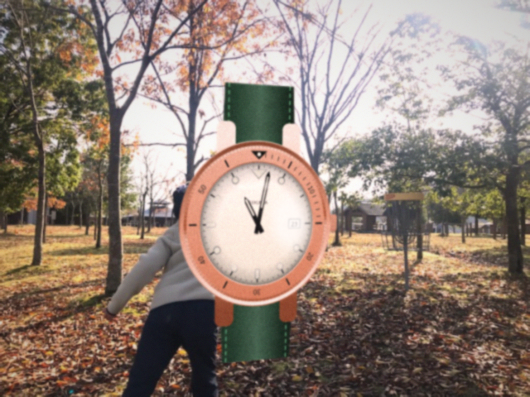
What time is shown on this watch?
11:02
